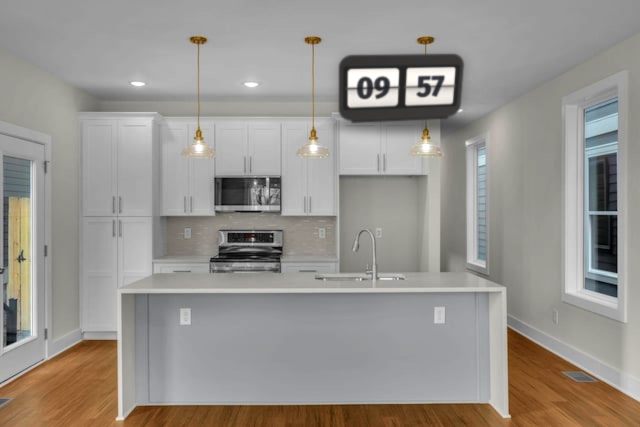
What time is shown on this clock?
9:57
